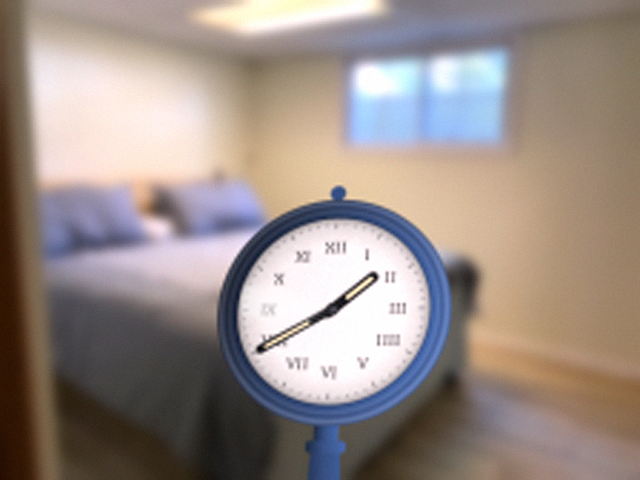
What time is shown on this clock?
1:40
